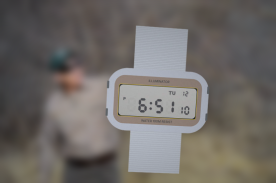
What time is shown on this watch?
6:51:10
